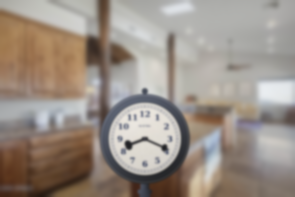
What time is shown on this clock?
8:19
